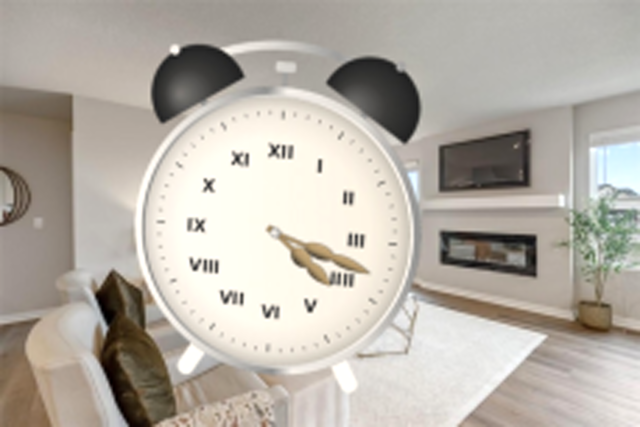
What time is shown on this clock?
4:18
